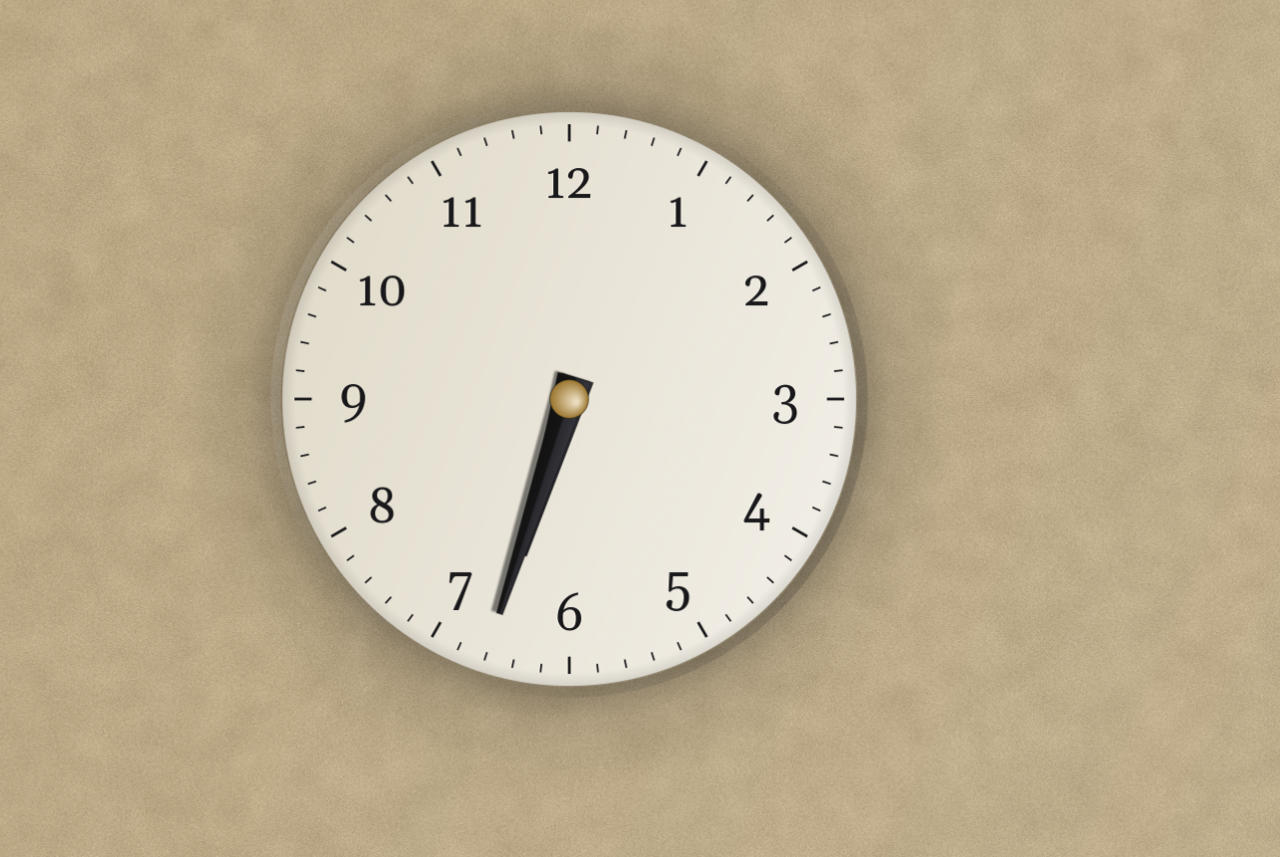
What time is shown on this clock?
6:33
